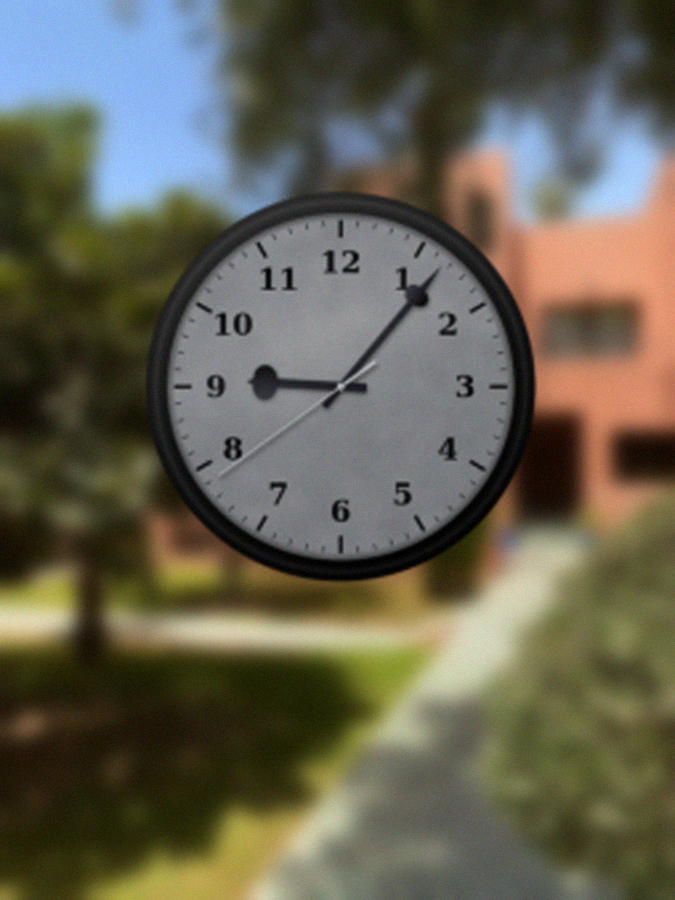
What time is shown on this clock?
9:06:39
